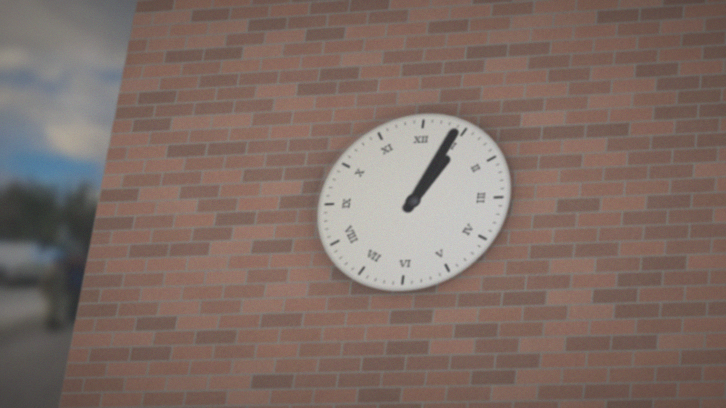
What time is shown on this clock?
1:04
